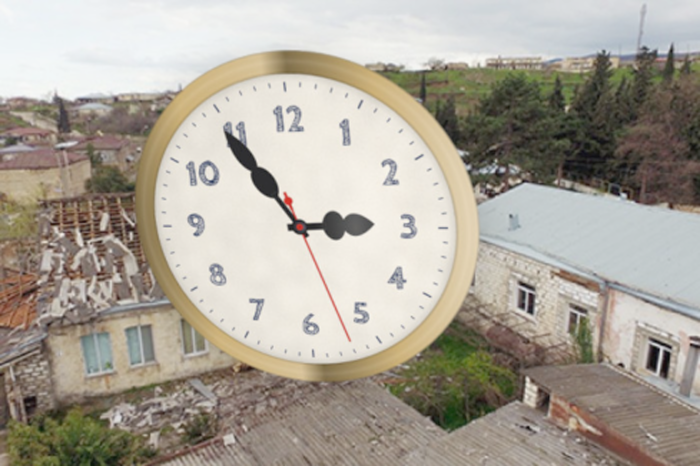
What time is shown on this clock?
2:54:27
